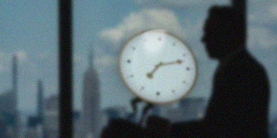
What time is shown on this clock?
7:12
